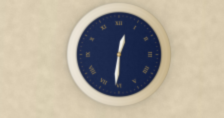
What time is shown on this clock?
12:31
